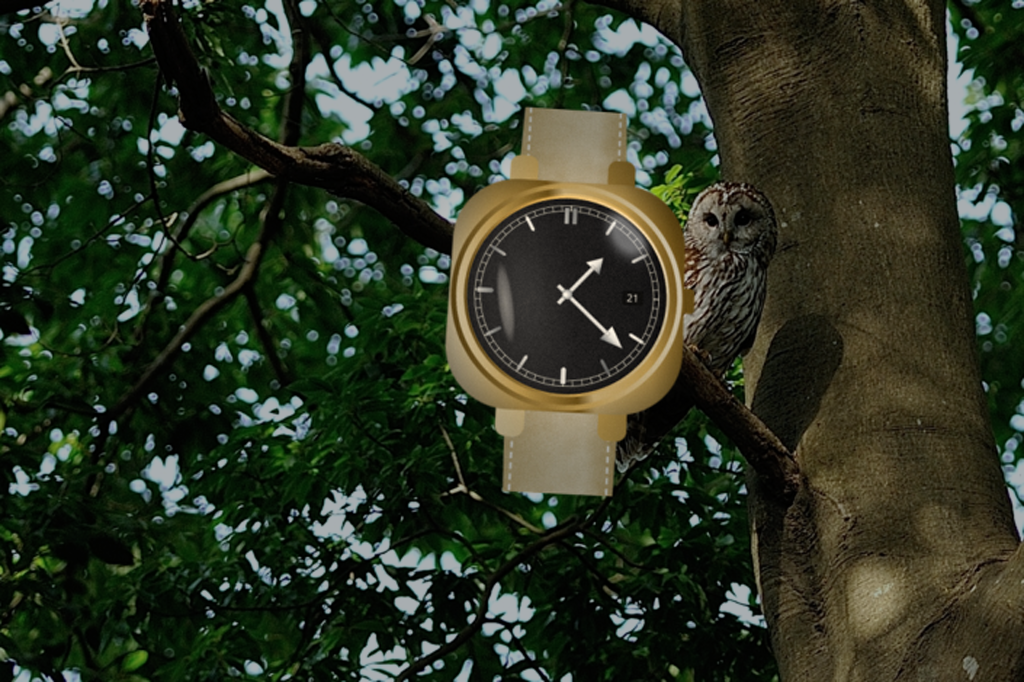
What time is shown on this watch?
1:22
